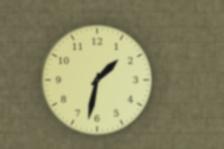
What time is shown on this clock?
1:32
